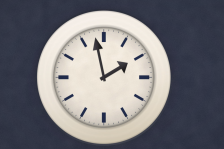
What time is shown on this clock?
1:58
